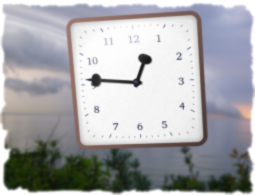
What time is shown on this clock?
12:46
